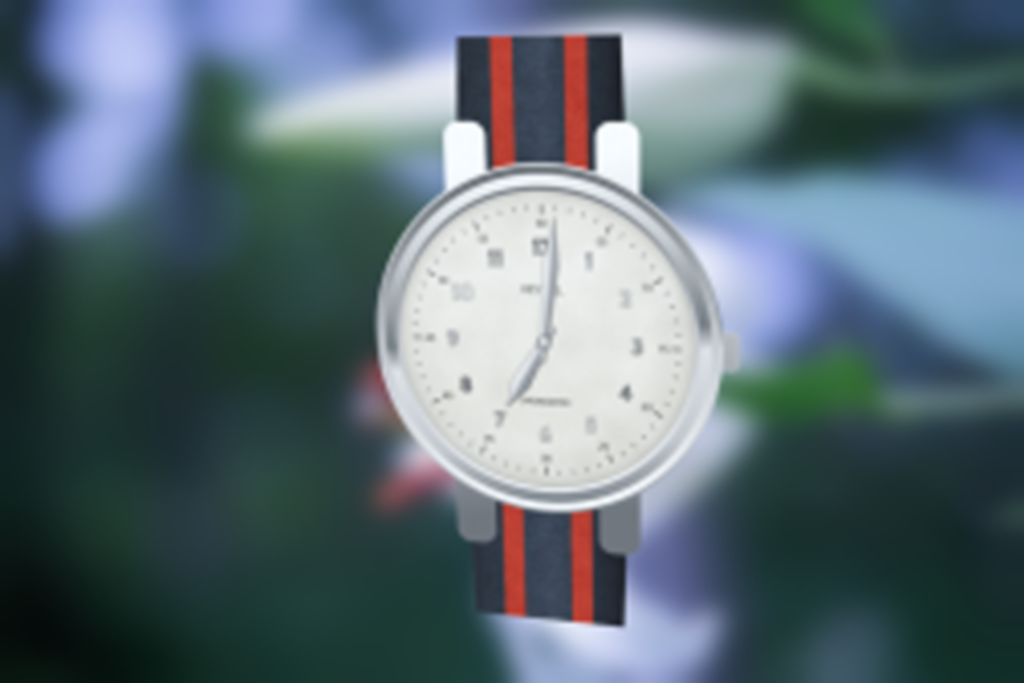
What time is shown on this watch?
7:01
